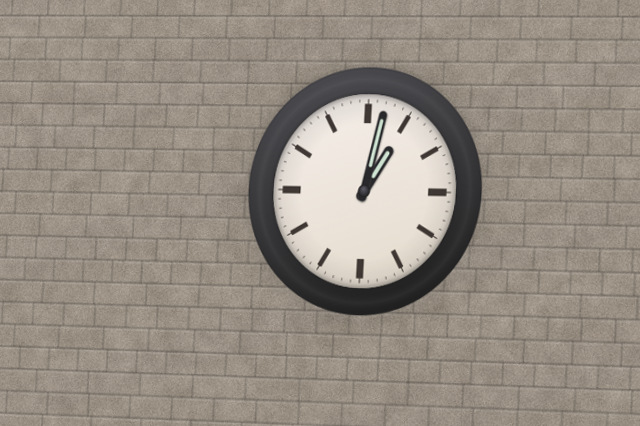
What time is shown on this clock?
1:02
